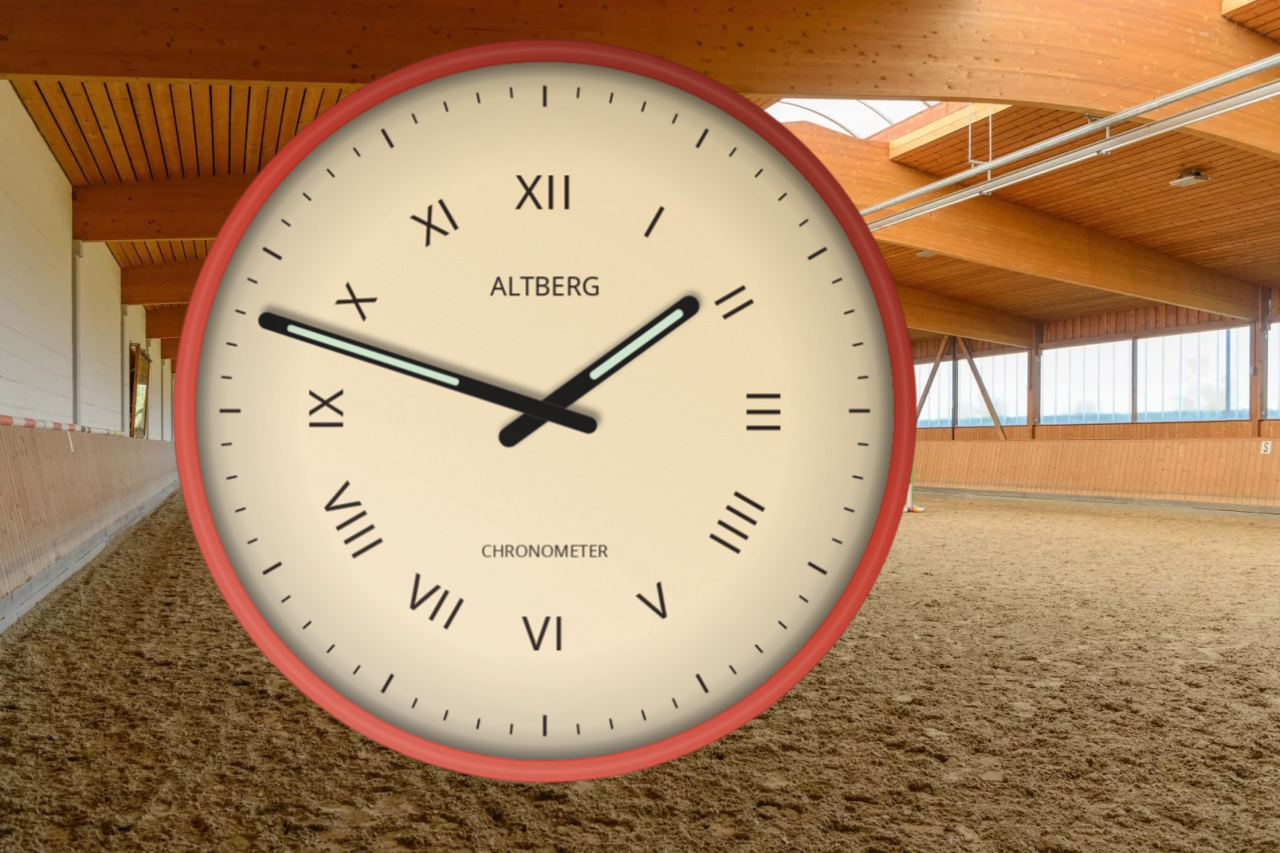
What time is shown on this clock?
1:48
